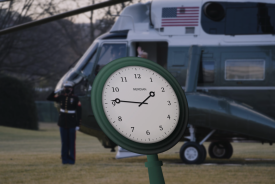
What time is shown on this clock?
1:46
